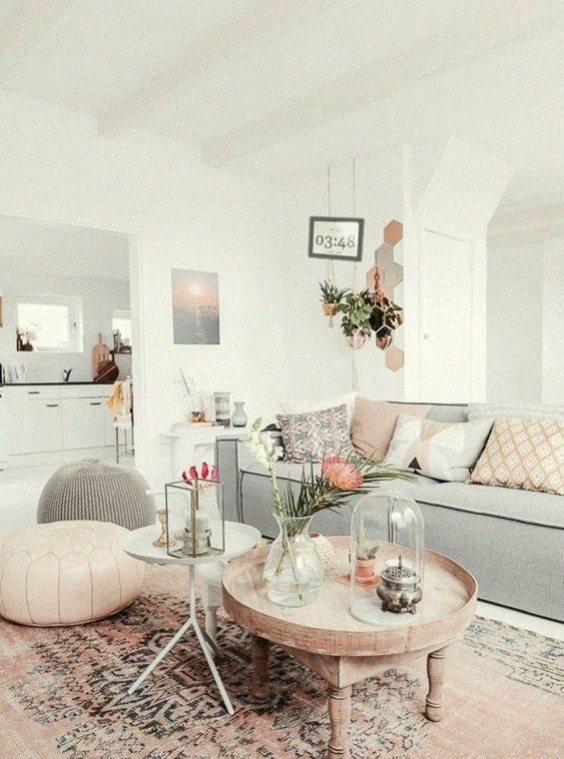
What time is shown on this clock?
3:48
